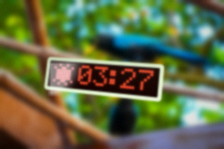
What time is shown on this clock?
3:27
